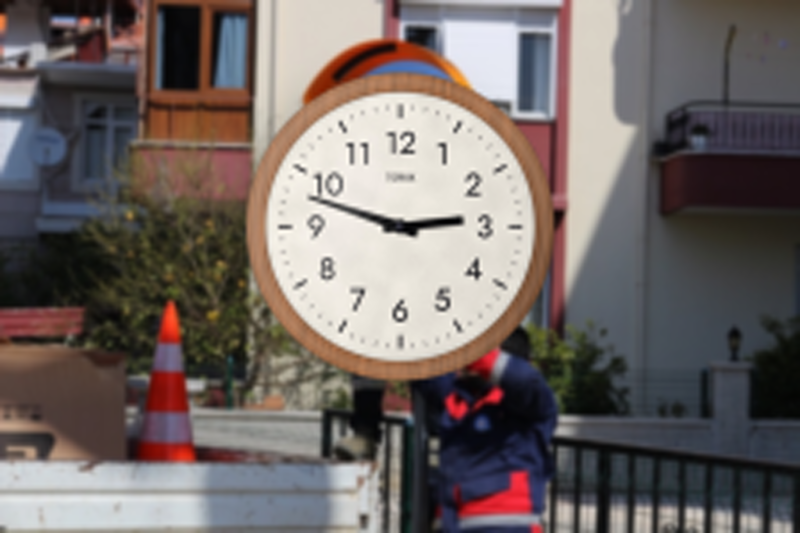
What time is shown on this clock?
2:48
